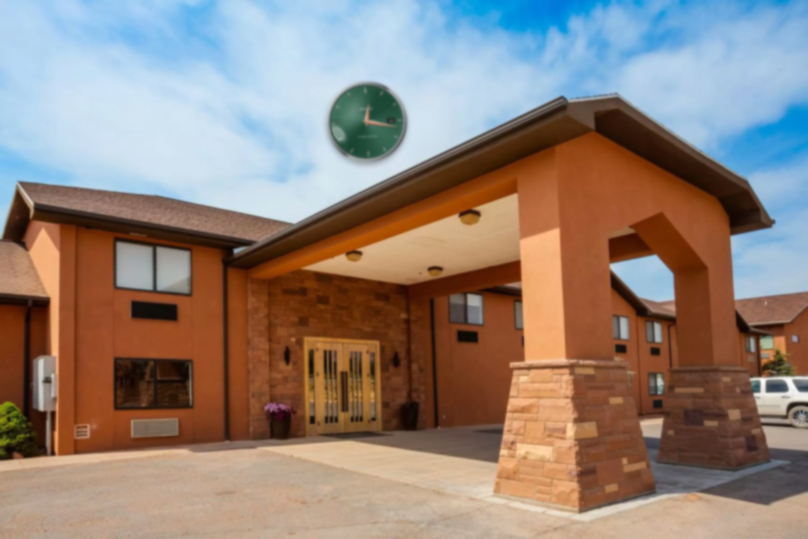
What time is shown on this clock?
12:17
